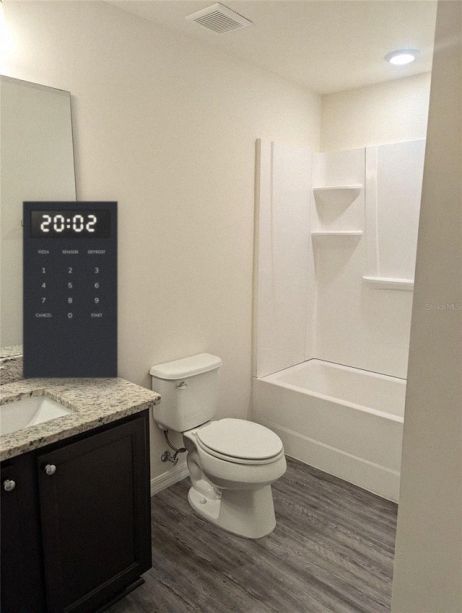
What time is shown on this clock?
20:02
